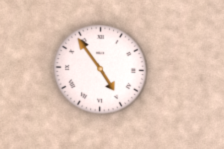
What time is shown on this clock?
4:54
